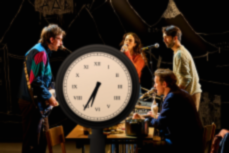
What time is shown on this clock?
6:35
